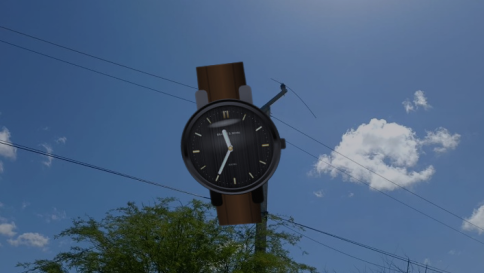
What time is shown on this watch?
11:35
